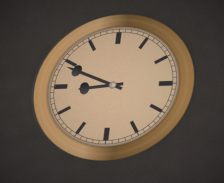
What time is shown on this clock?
8:49
